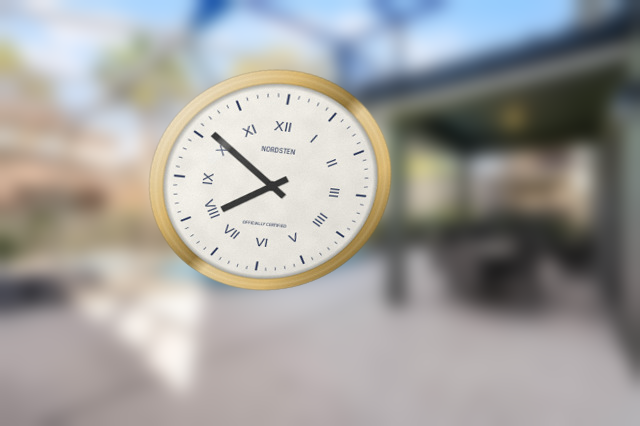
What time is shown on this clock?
7:51
